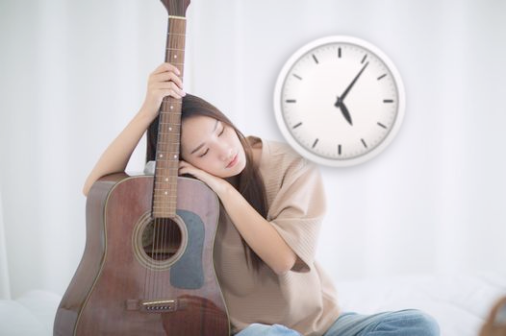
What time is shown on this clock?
5:06
